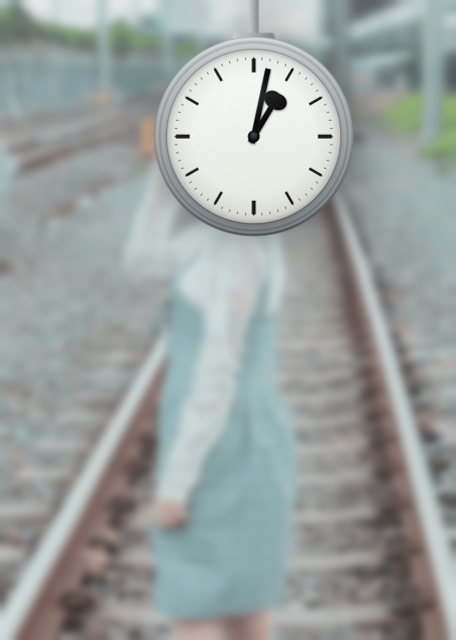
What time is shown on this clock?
1:02
